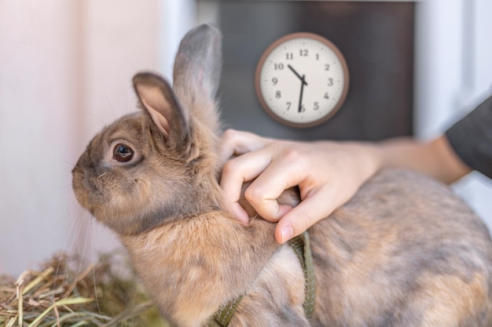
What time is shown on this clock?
10:31
